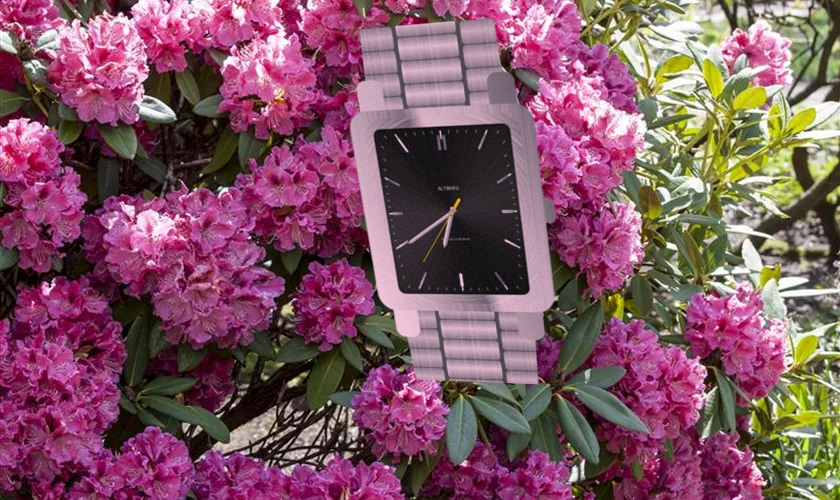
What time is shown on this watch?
6:39:36
